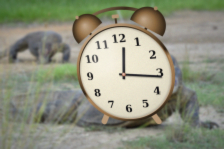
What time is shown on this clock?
12:16
